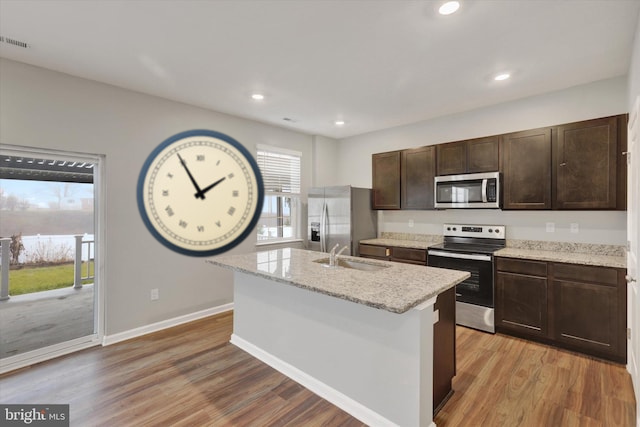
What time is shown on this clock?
1:55
